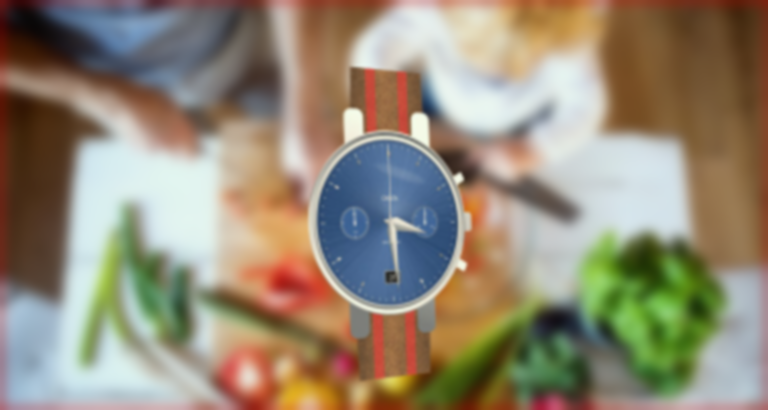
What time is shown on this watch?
3:29
